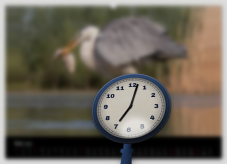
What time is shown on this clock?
7:02
